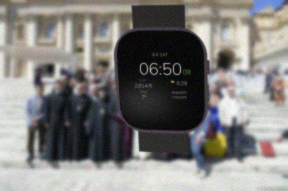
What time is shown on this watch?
6:50
